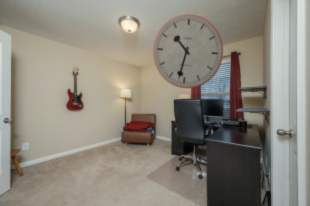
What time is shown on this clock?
10:32
